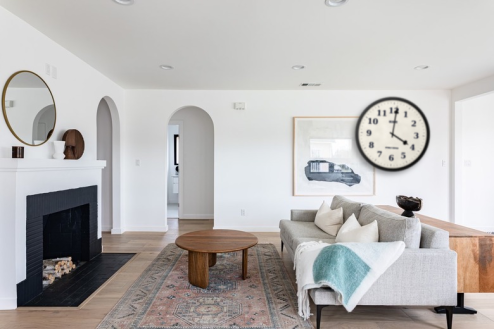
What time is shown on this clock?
4:01
